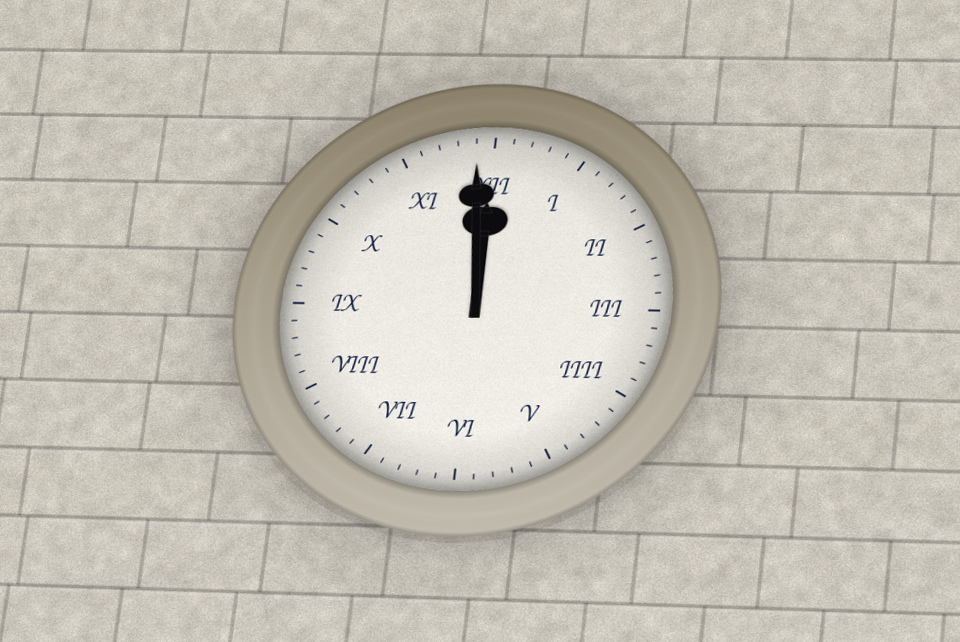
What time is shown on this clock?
11:59
